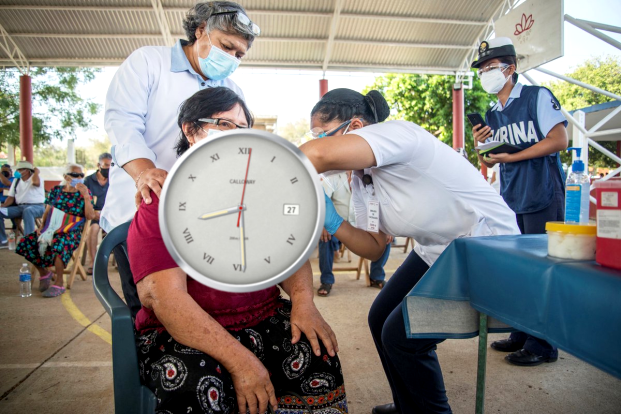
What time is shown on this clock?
8:29:01
